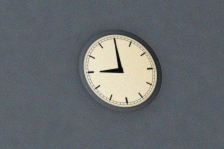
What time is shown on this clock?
9:00
